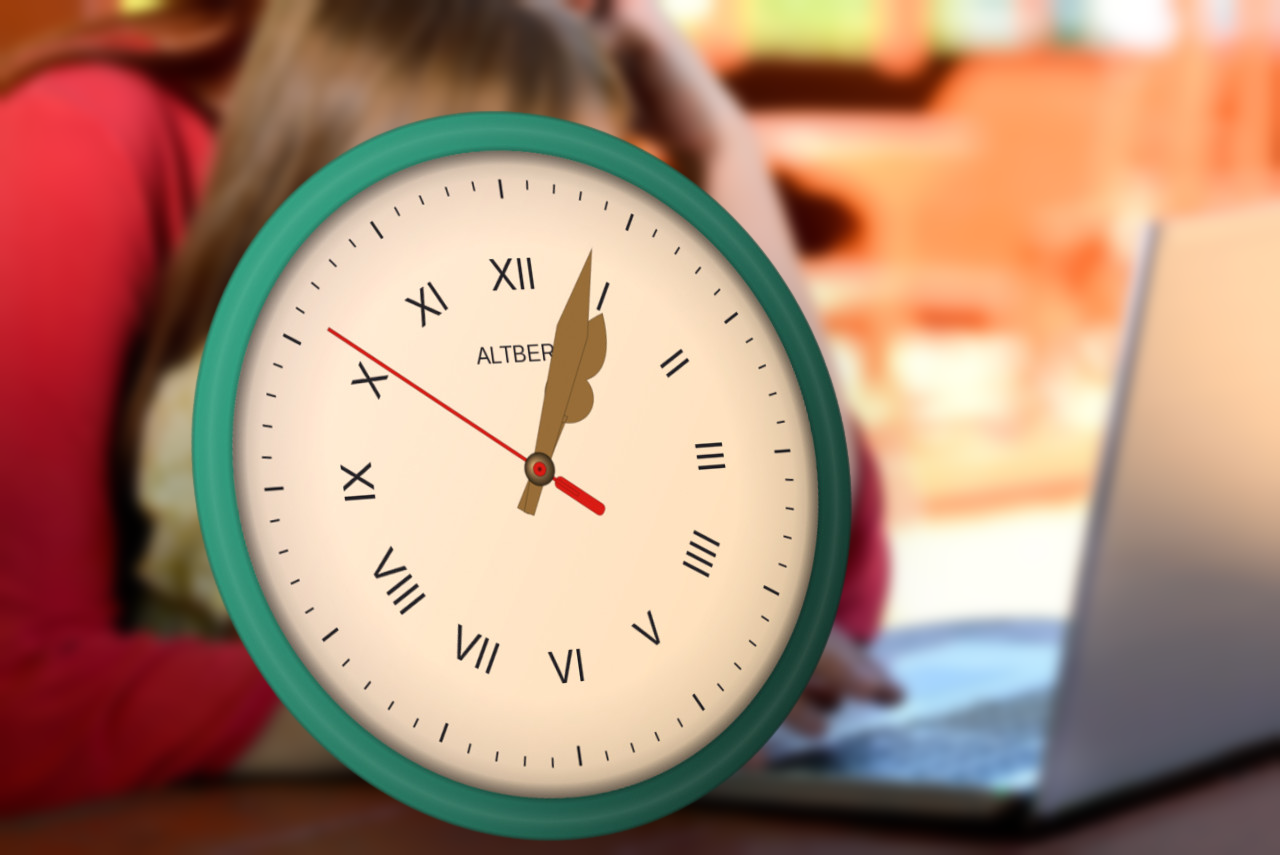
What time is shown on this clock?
1:03:51
